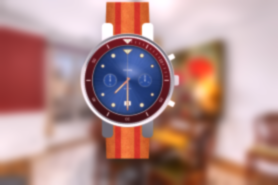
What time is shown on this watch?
7:30
